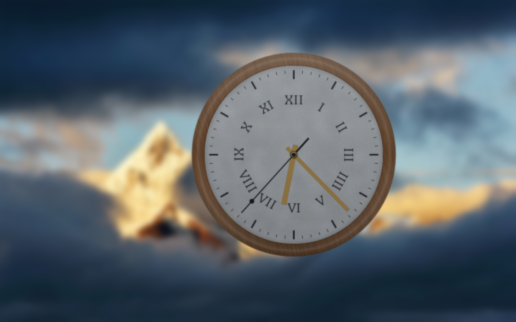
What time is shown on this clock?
6:22:37
